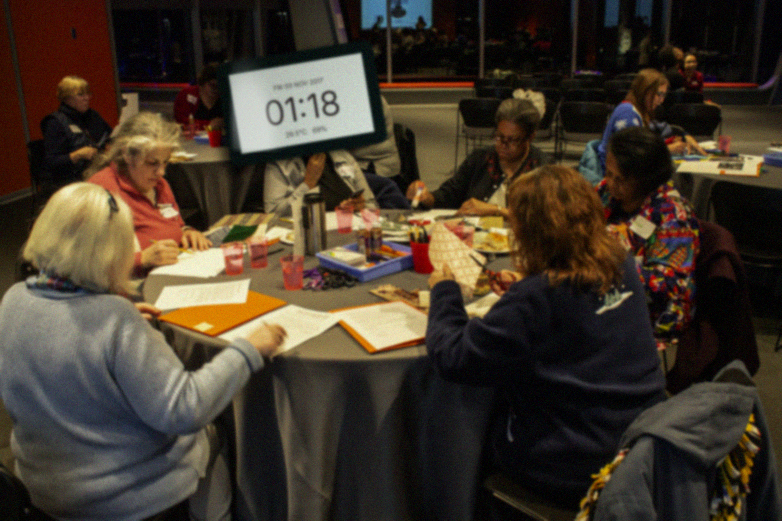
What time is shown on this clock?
1:18
